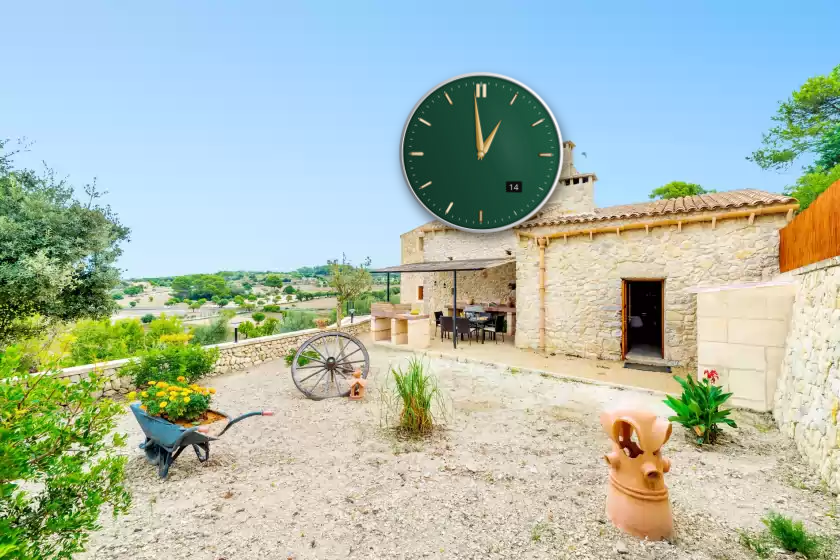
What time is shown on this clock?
12:59
